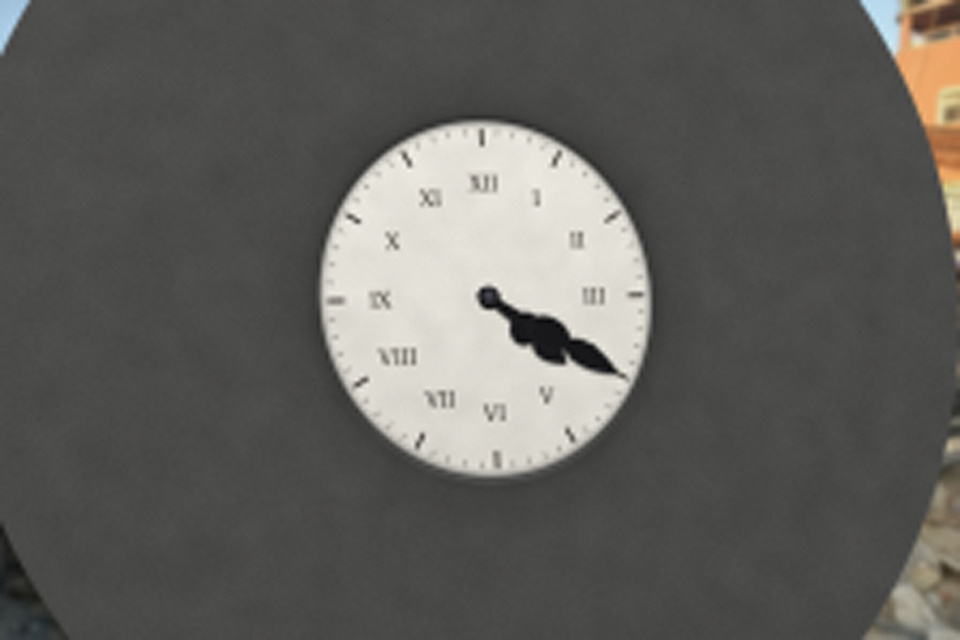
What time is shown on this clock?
4:20
